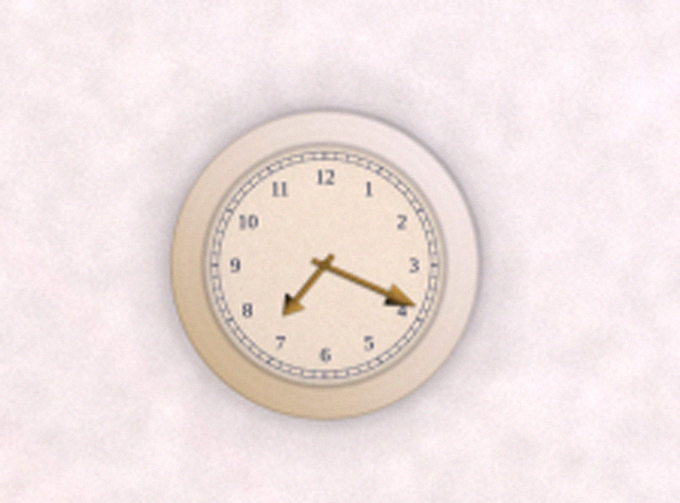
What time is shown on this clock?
7:19
